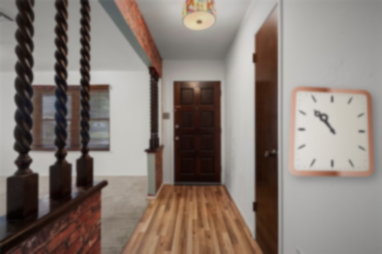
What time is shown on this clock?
10:53
